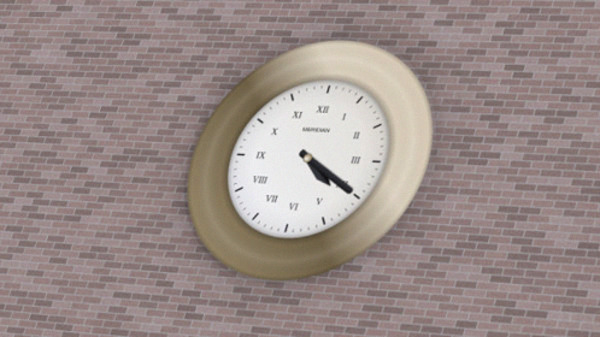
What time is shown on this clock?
4:20
